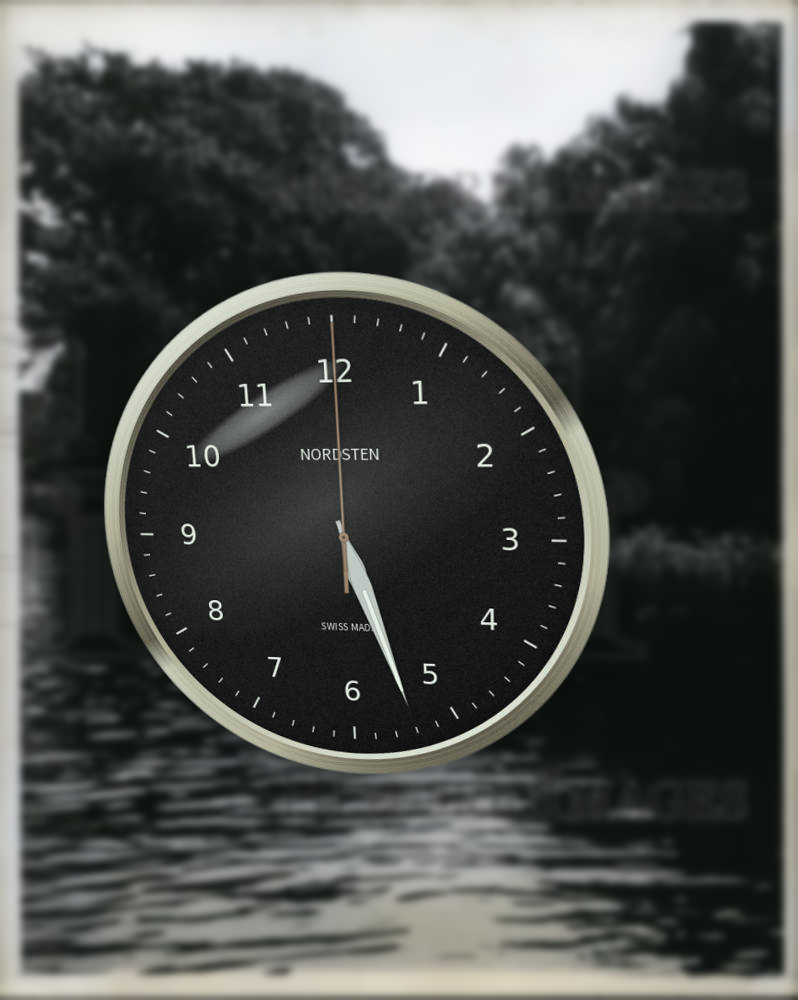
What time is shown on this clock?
5:27:00
